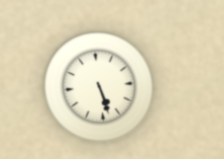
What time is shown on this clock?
5:28
